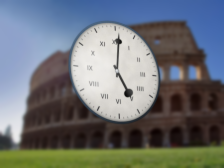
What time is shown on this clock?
5:01
